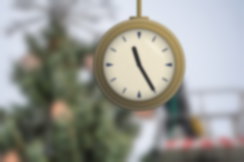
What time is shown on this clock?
11:25
